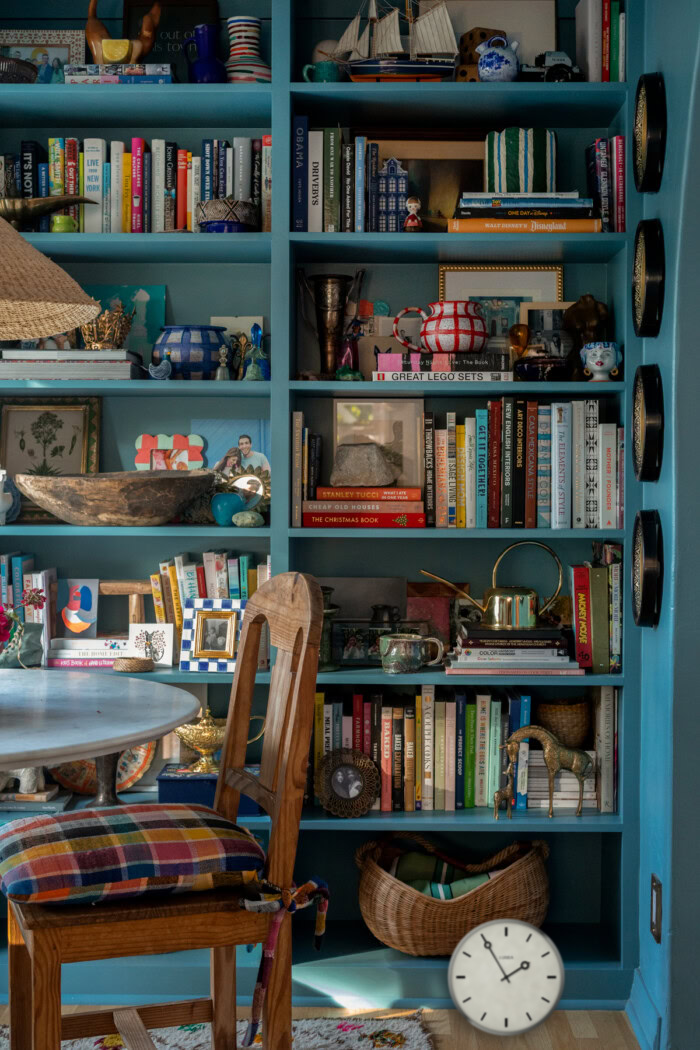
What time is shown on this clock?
1:55
